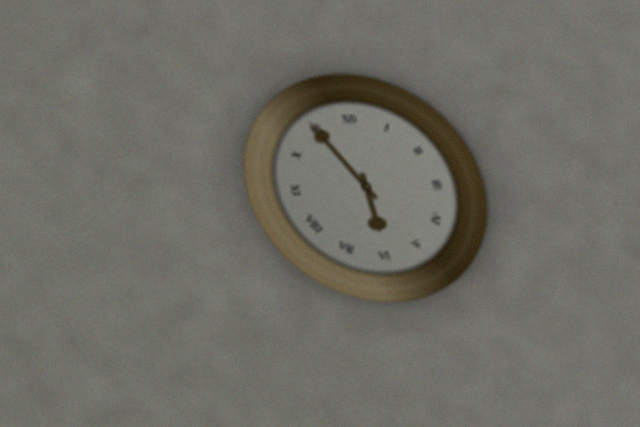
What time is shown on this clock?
5:55
